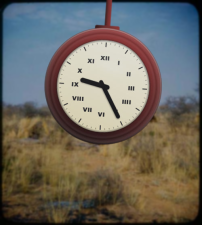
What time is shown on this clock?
9:25
